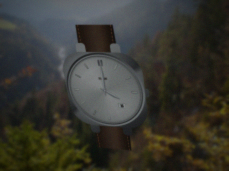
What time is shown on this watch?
4:00
